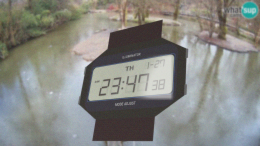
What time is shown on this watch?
23:47:38
